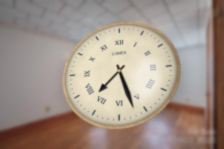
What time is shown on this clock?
7:27
